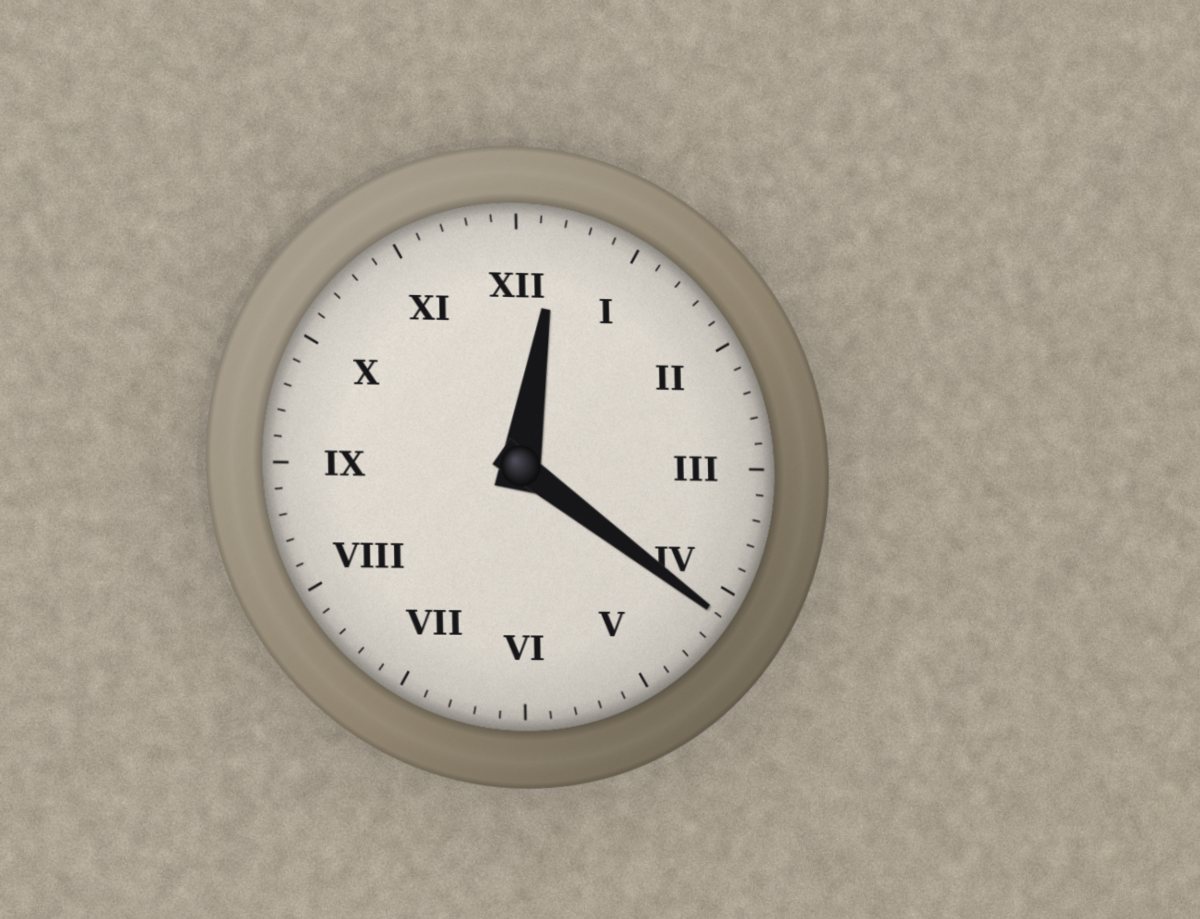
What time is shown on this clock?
12:21
